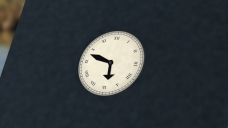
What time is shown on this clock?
5:48
